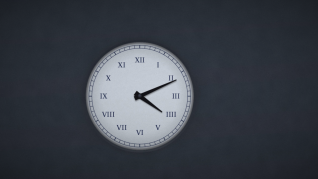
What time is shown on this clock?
4:11
